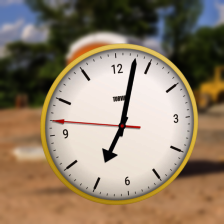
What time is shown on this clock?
7:02:47
